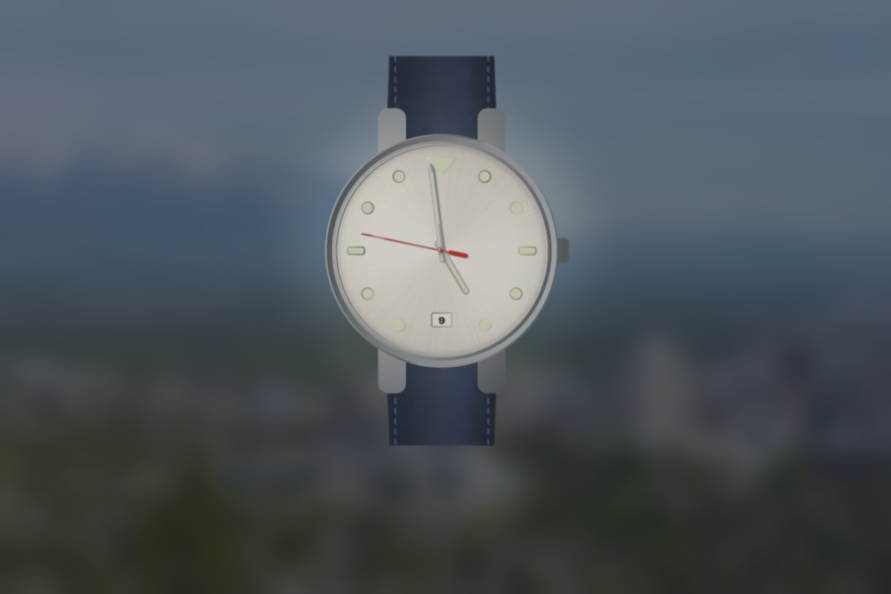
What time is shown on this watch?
4:58:47
